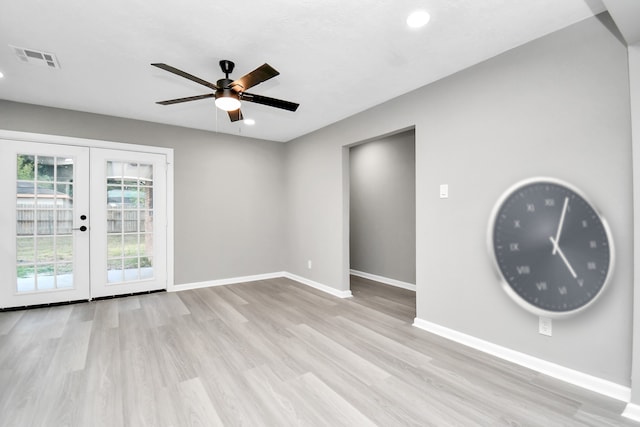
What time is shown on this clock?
5:04
